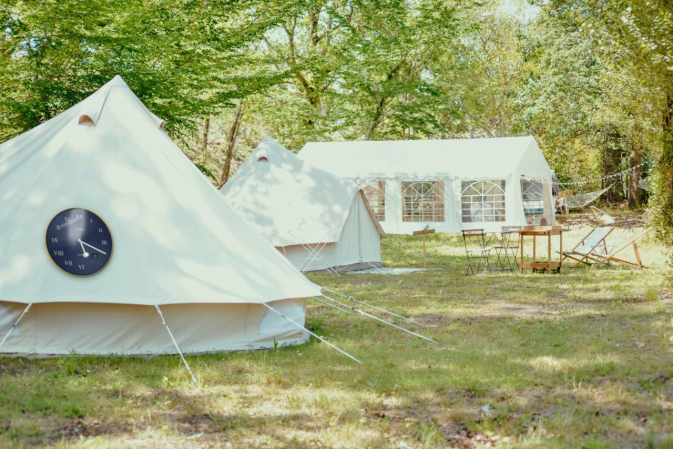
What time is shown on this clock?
5:19
